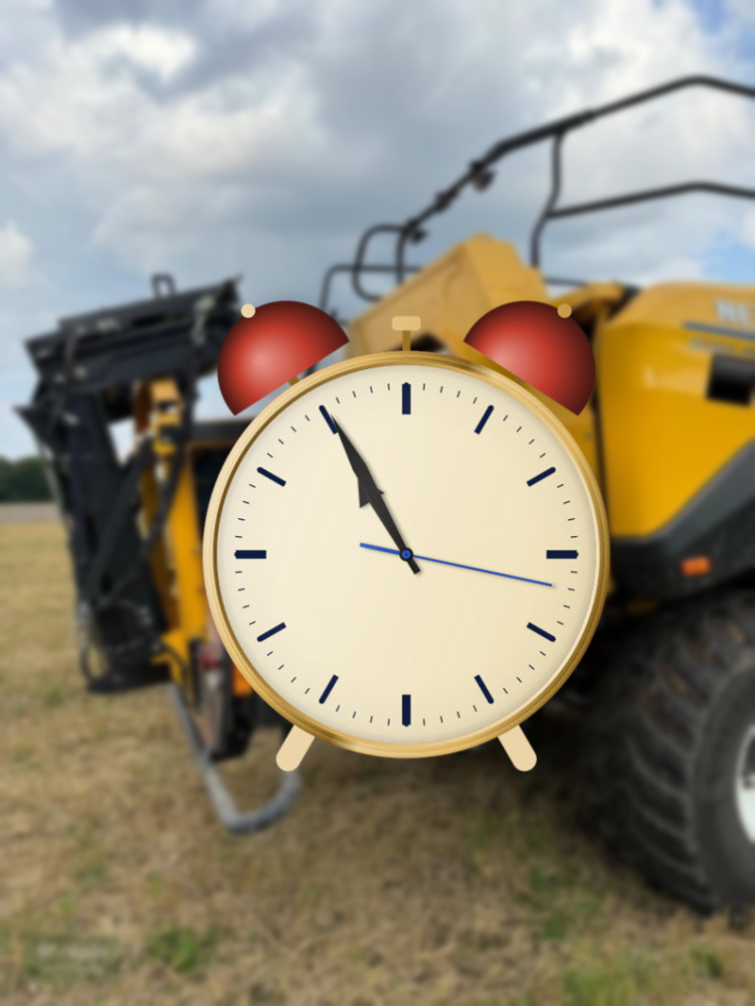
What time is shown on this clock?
10:55:17
